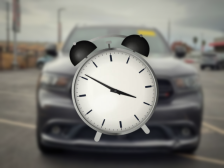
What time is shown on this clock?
3:51
